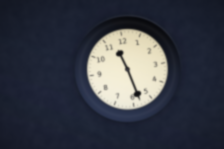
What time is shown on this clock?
11:28
